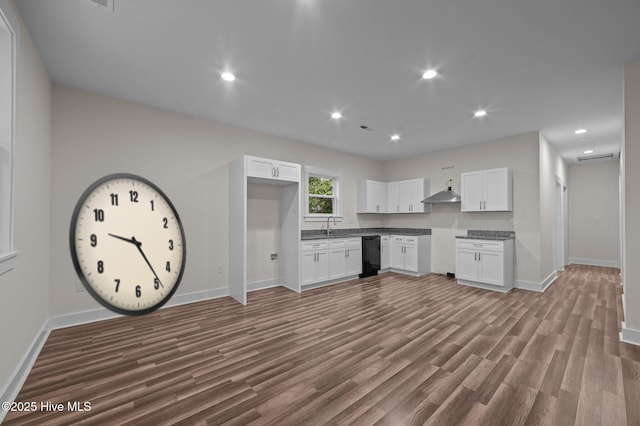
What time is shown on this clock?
9:24
